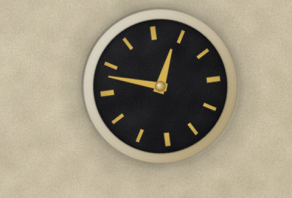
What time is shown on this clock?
12:48
